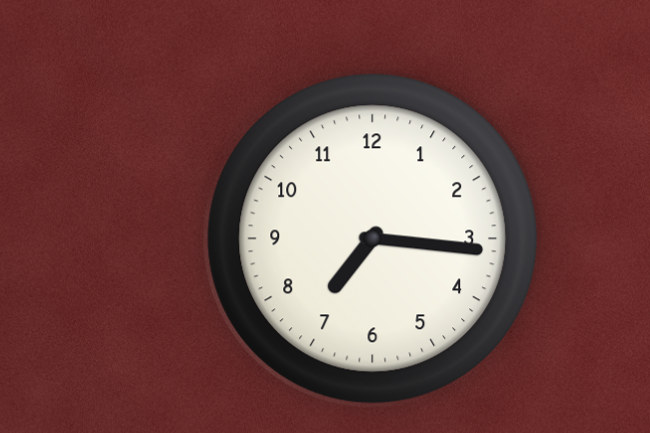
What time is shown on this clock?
7:16
